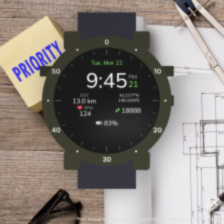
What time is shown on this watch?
9:45
